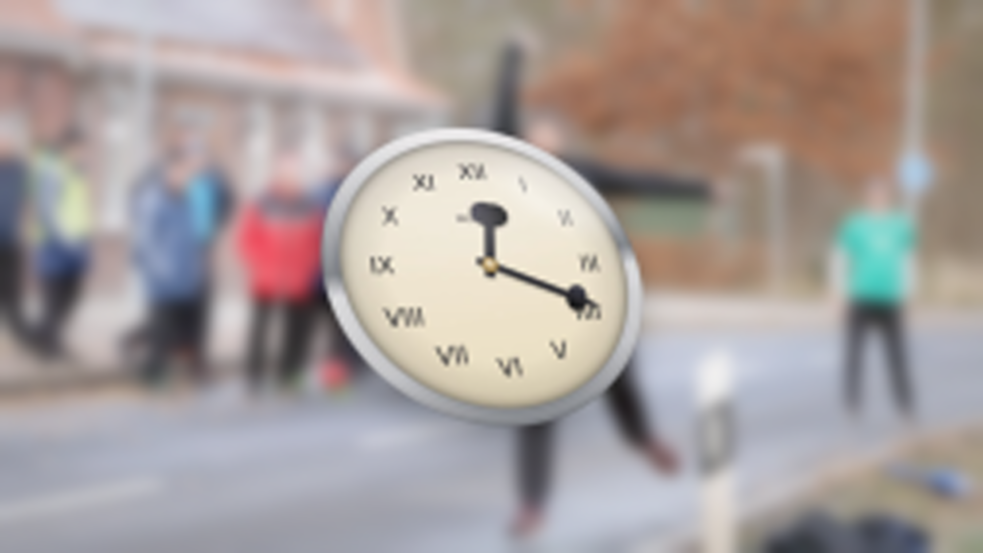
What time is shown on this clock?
12:19
